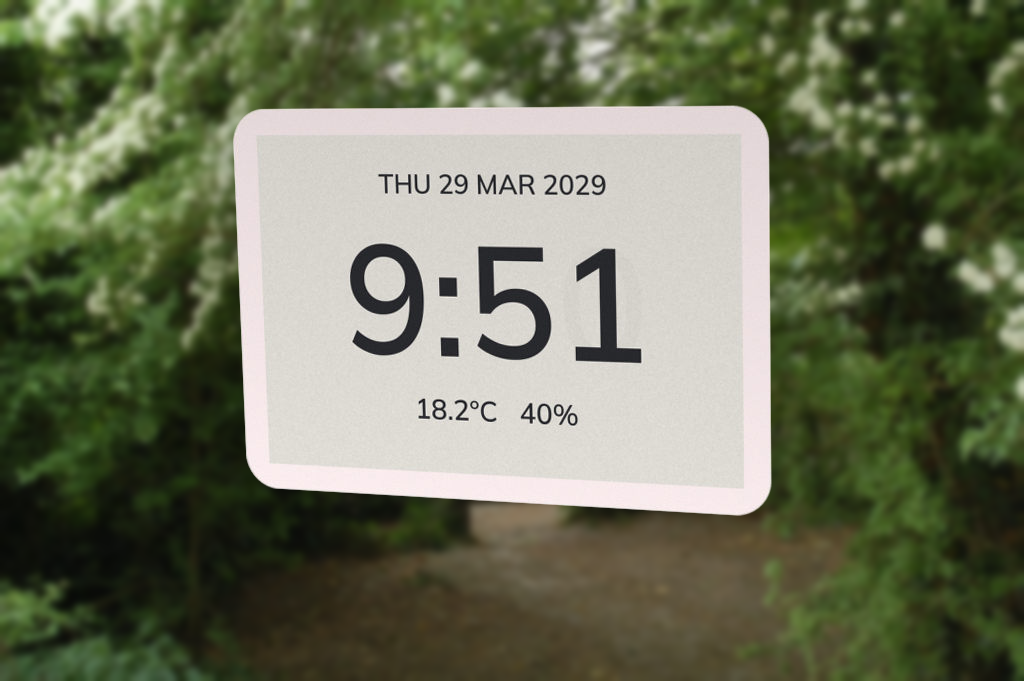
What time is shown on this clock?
9:51
